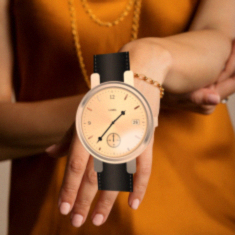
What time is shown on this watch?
1:37
